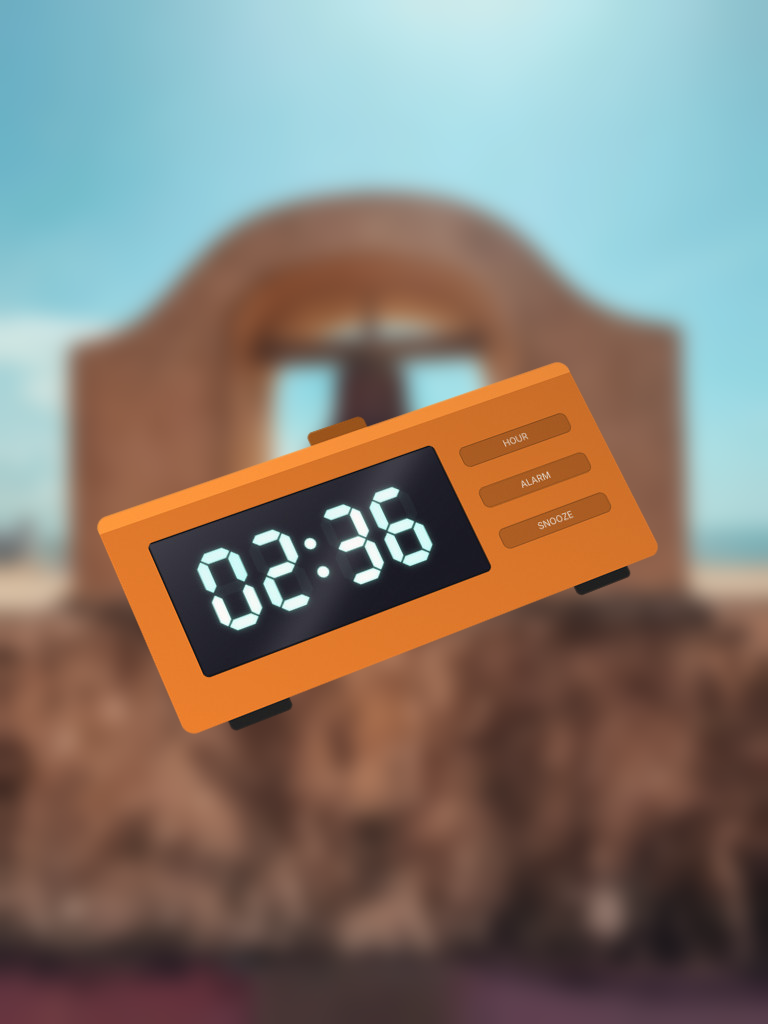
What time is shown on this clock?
2:36
